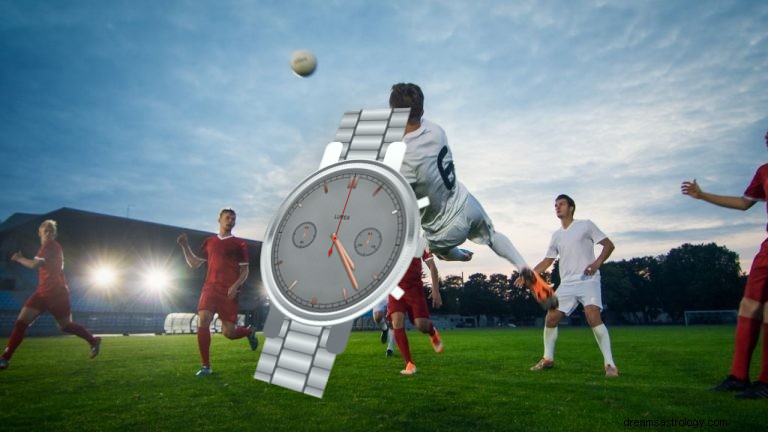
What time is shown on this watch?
4:23
